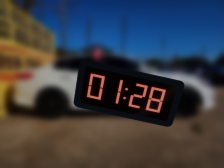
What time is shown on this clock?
1:28
